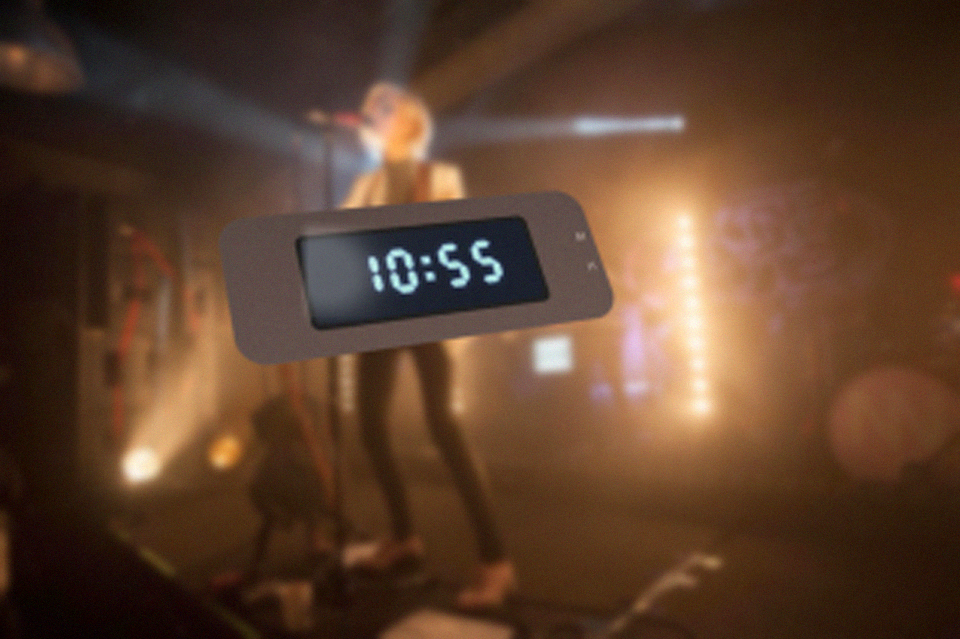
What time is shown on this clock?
10:55
